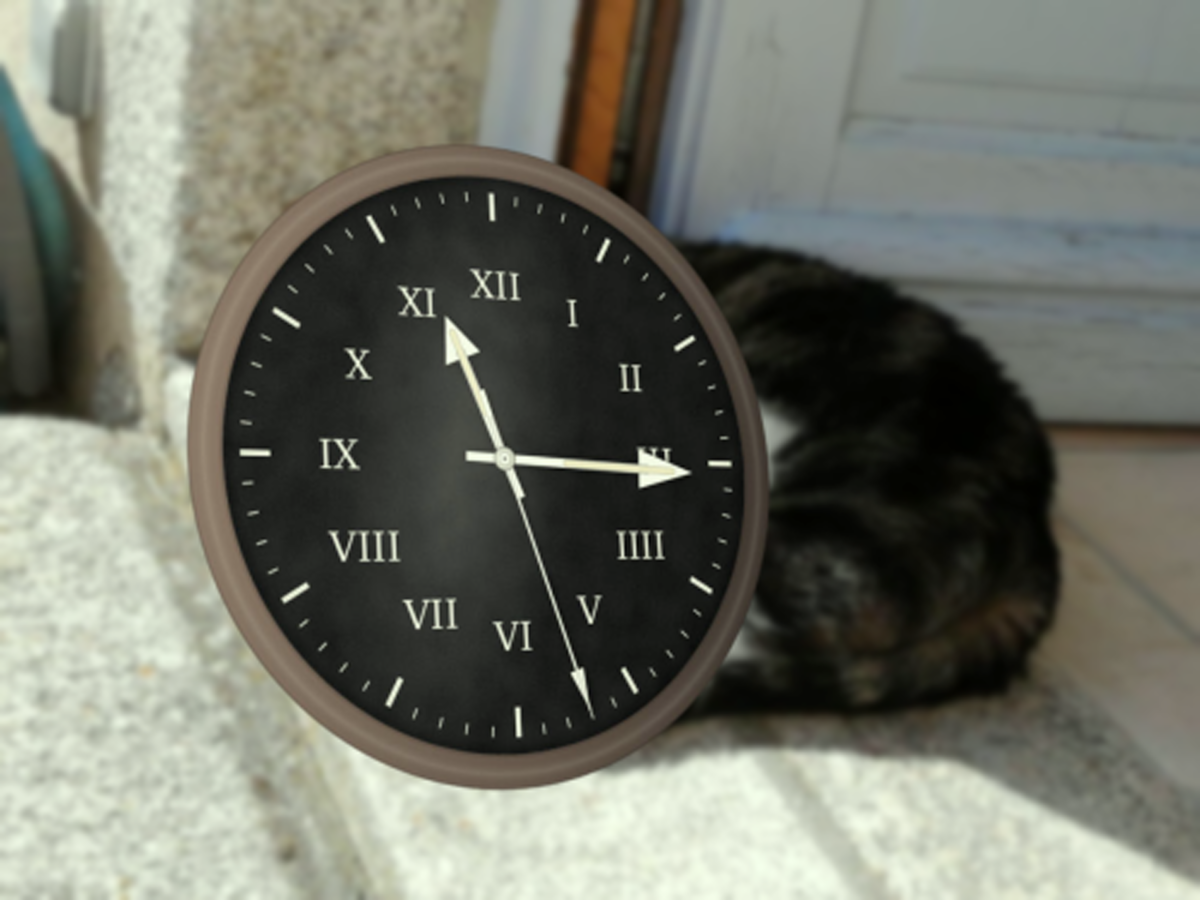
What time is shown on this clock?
11:15:27
